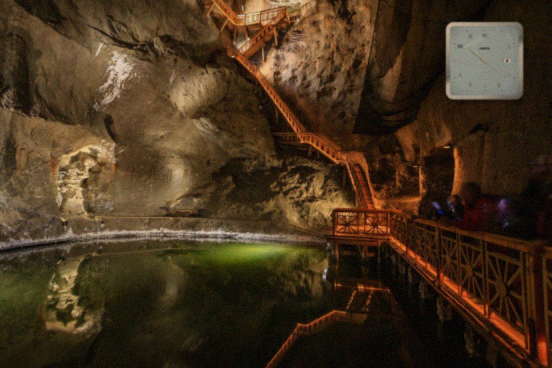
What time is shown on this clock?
10:21
